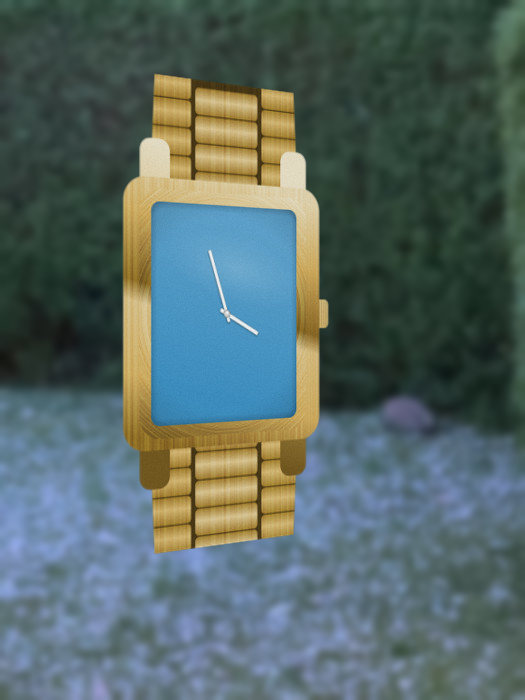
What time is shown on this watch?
3:57
